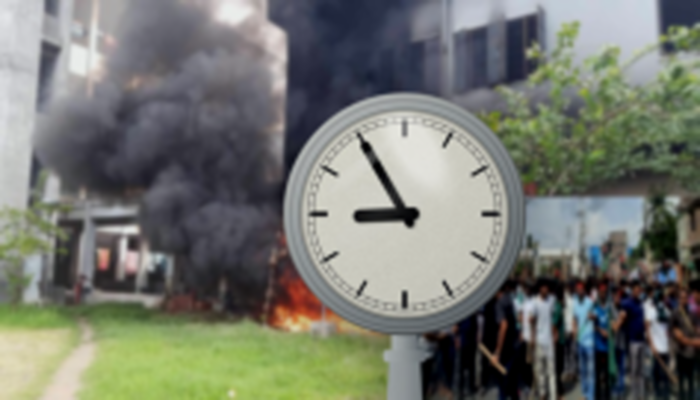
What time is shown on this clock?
8:55
